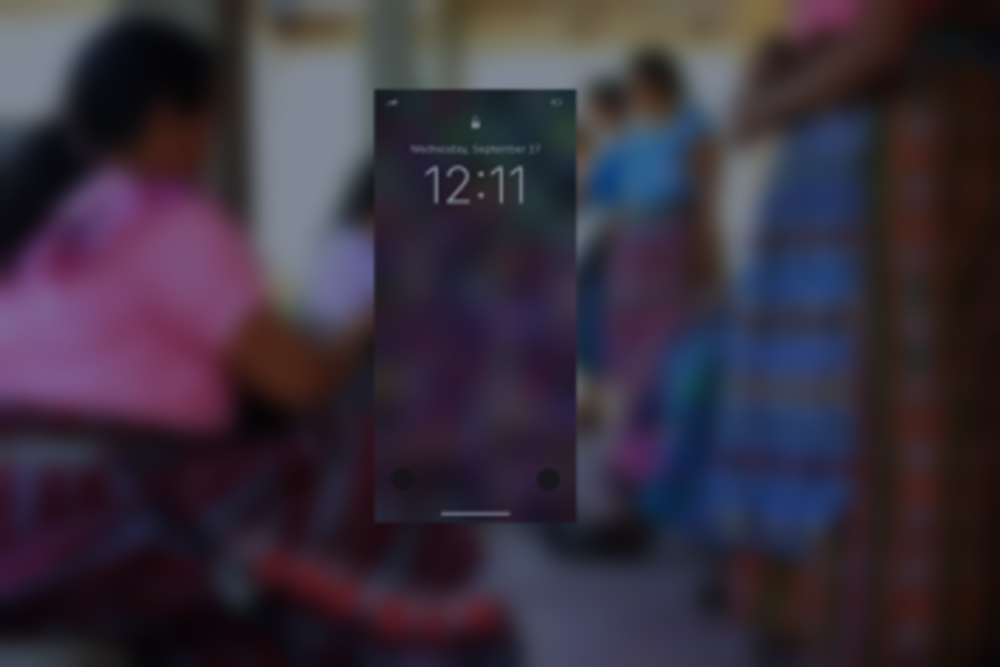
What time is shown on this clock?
12:11
